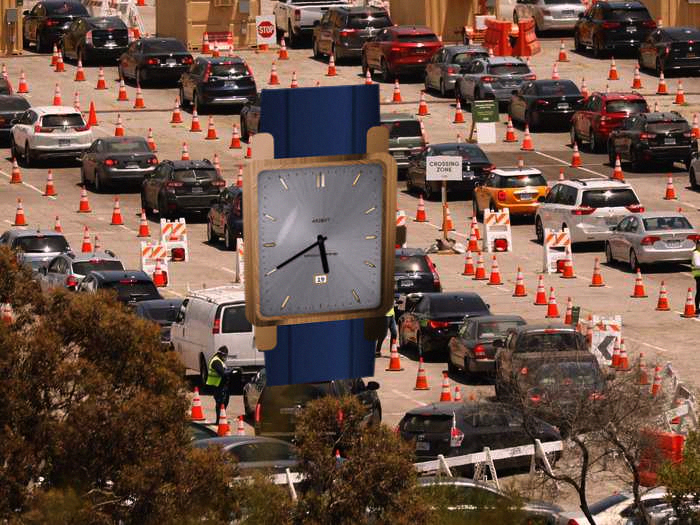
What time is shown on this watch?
5:40
